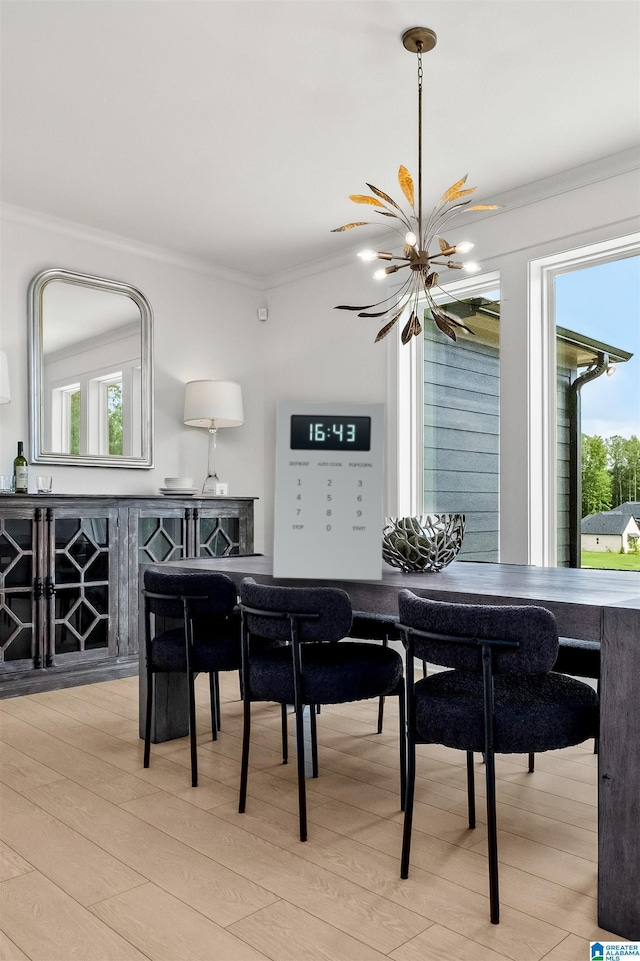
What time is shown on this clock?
16:43
